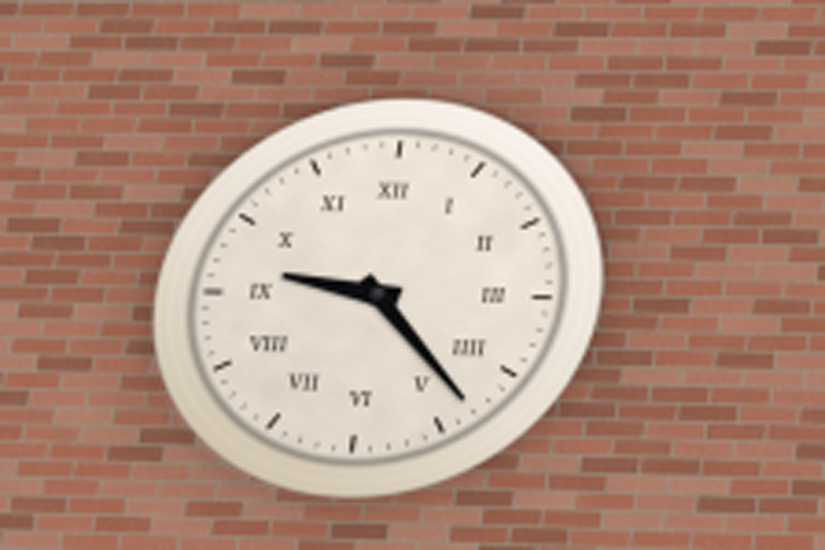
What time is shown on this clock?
9:23
